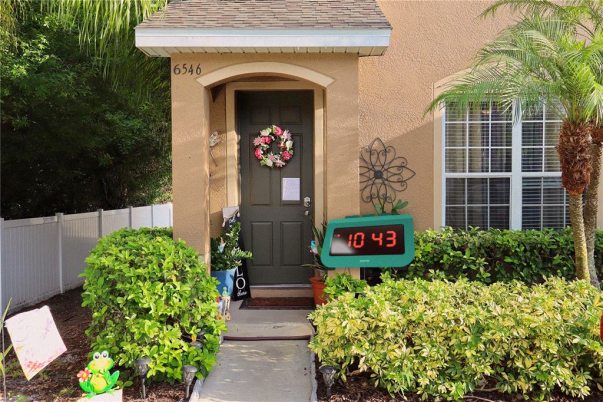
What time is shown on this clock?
10:43
